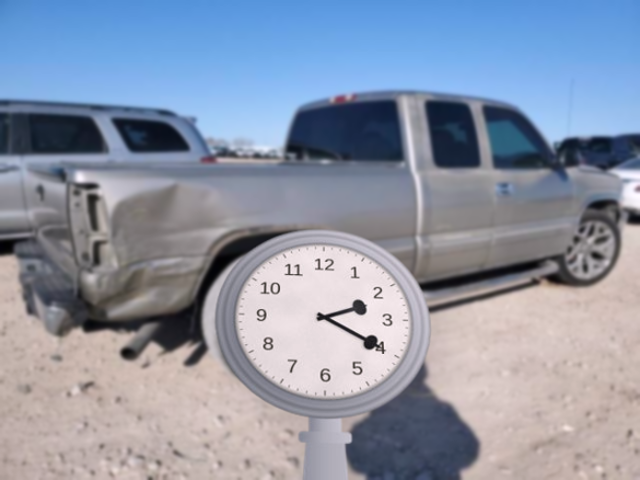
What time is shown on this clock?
2:20
